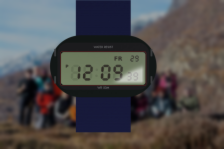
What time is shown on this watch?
12:09:39
